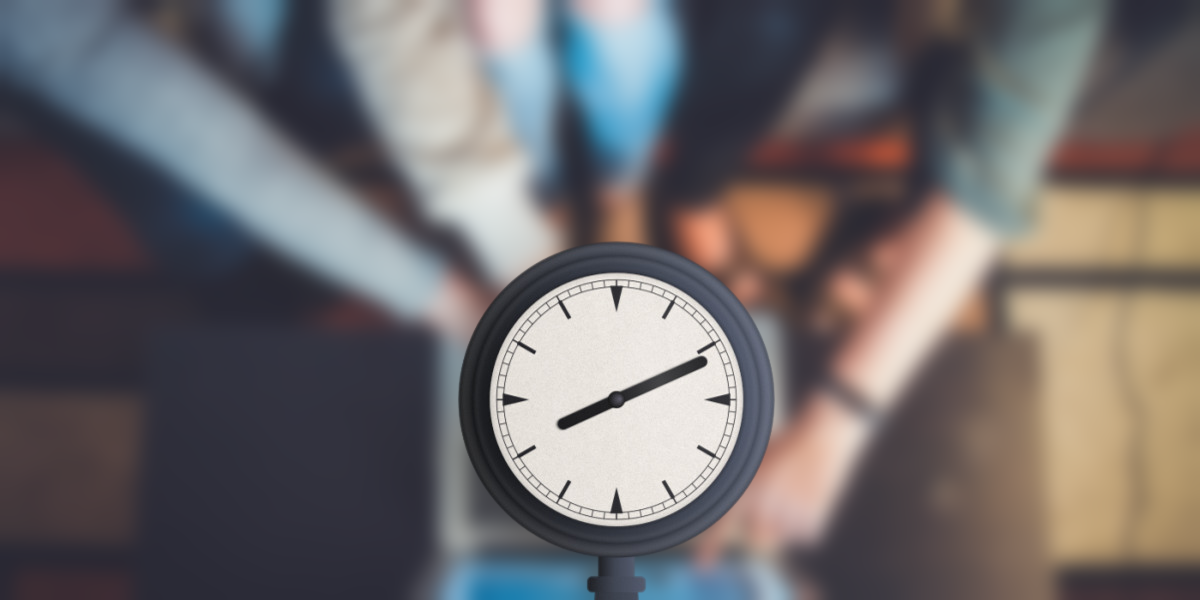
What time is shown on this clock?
8:11
